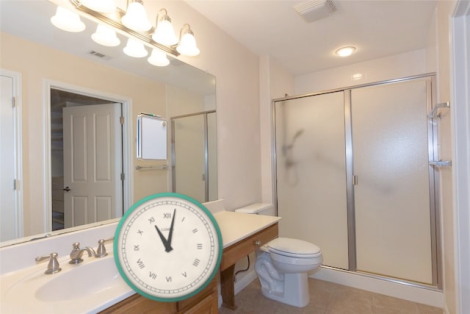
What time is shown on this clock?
11:02
